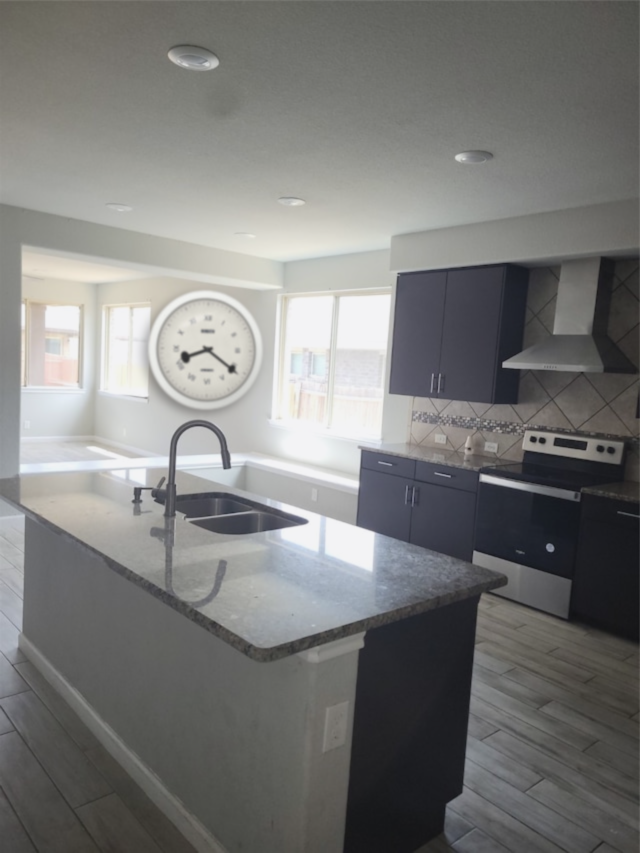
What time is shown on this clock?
8:21
